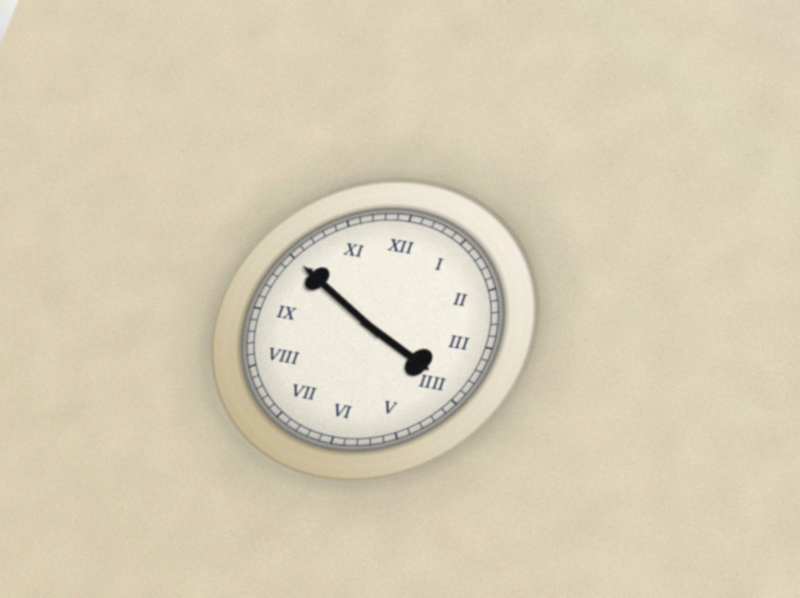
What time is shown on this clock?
3:50
